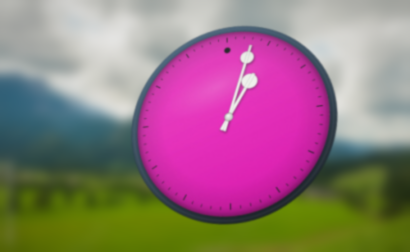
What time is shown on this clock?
1:03
